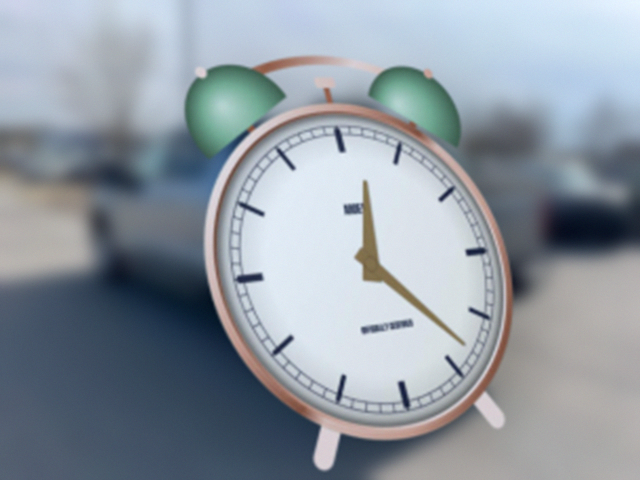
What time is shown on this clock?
12:23
